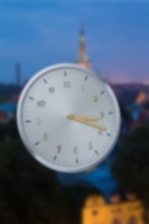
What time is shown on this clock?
3:19
